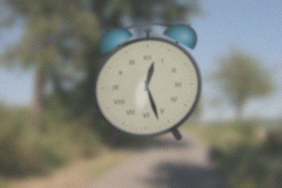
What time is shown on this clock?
12:27
